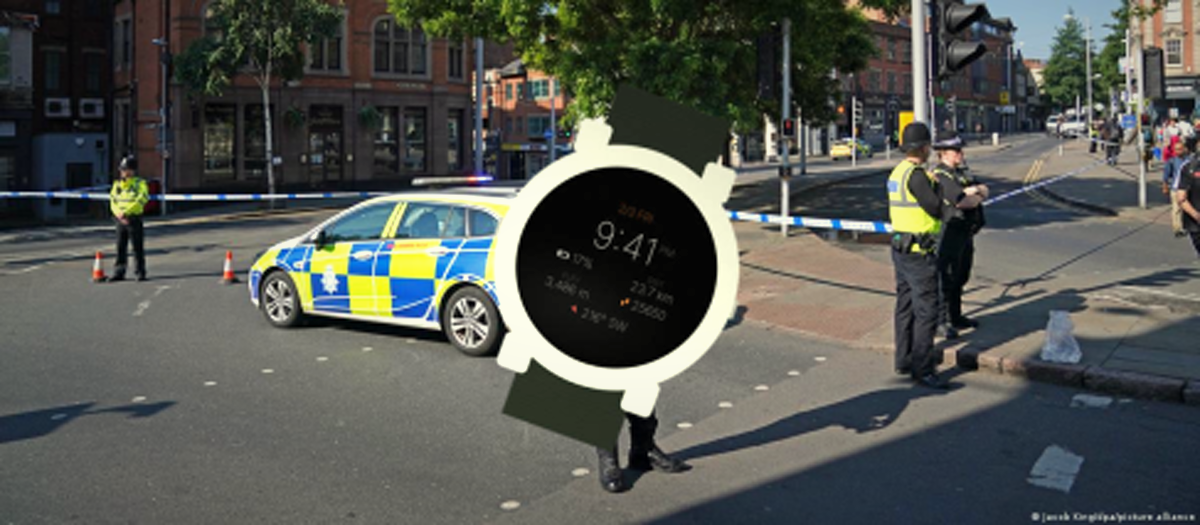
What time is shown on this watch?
9:41
